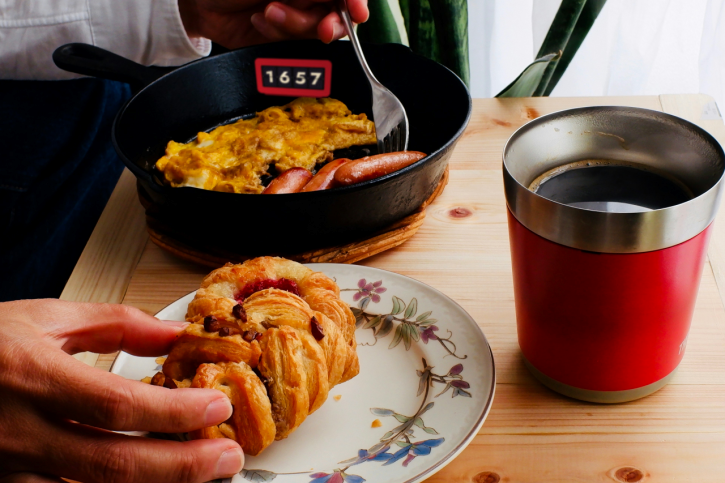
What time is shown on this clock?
16:57
